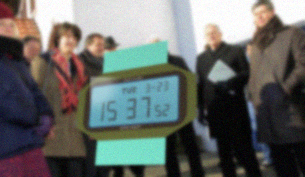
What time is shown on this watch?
15:37
